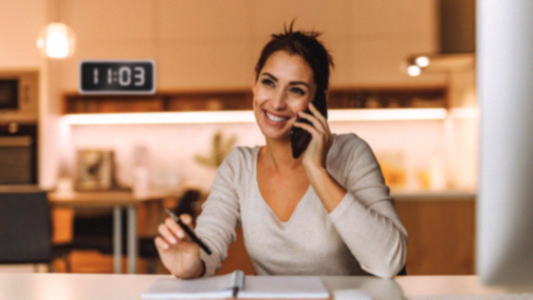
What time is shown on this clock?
11:03
